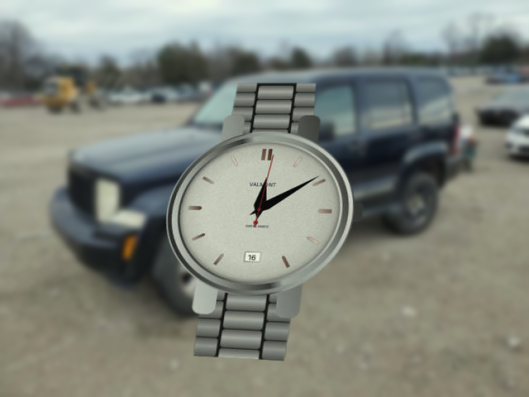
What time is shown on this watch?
12:09:01
